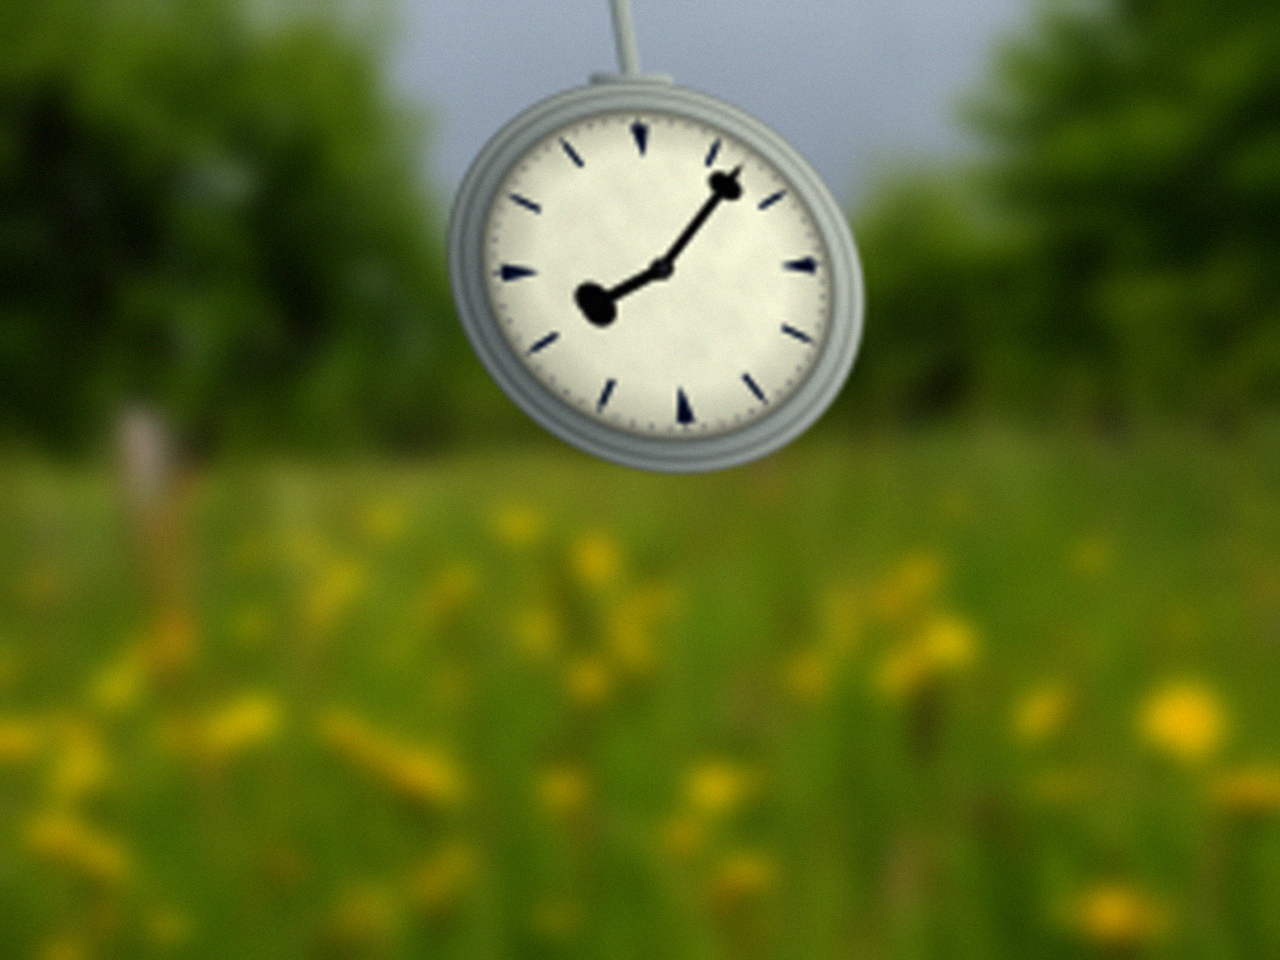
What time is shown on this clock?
8:07
